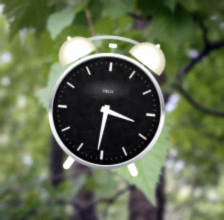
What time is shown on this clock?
3:31
